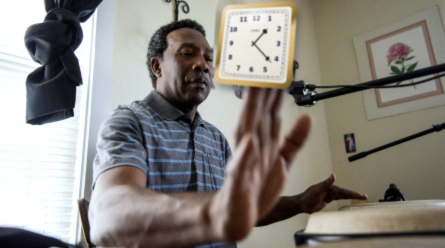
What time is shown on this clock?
1:22
